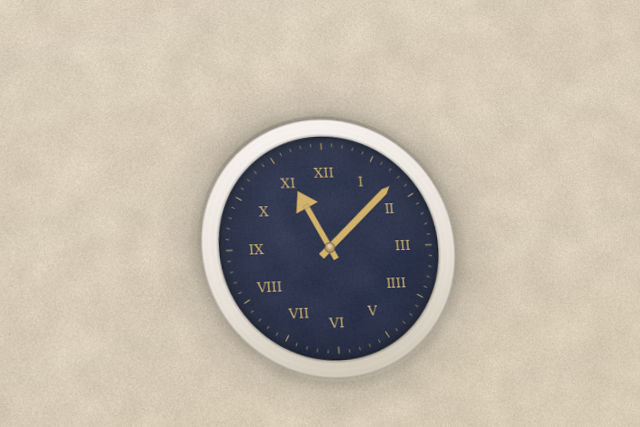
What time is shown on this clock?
11:08
